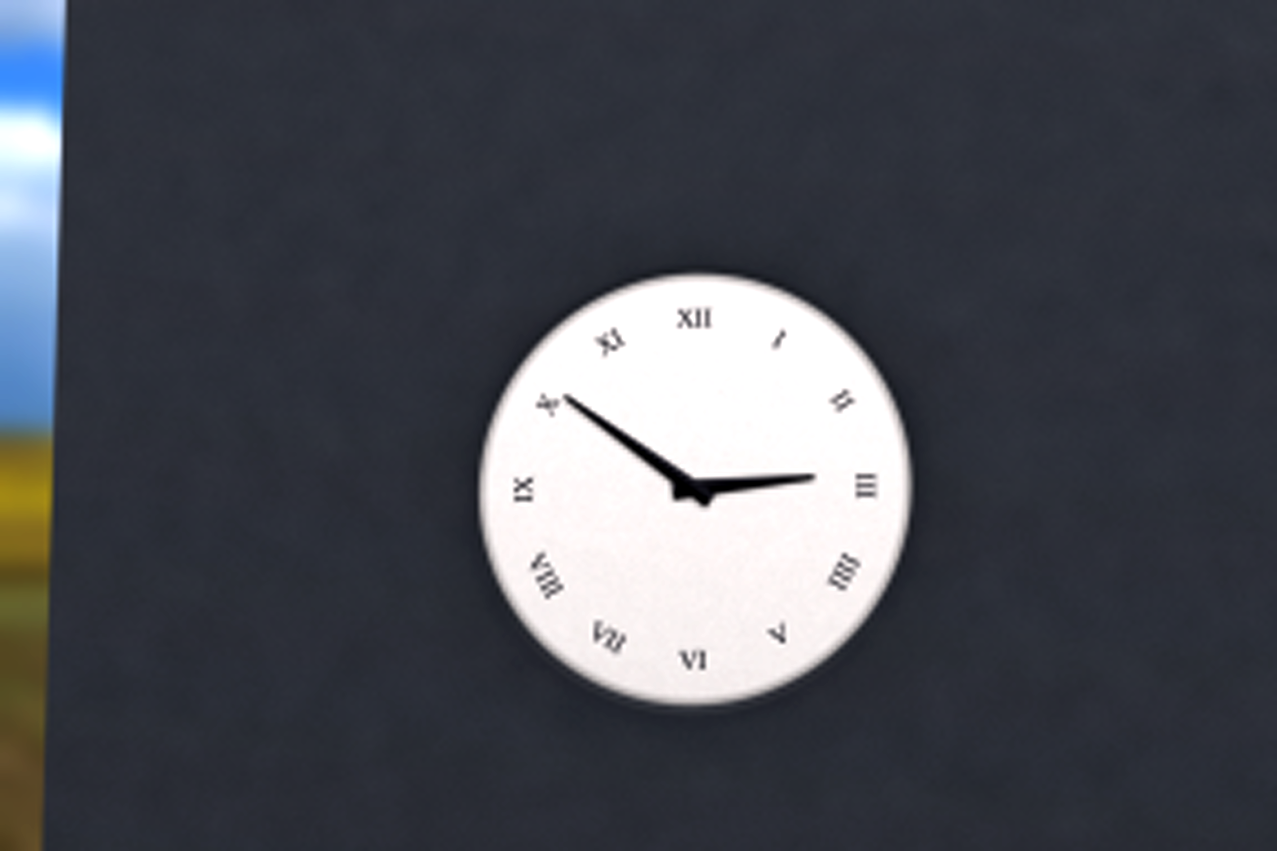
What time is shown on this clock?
2:51
